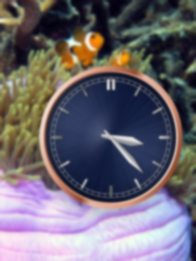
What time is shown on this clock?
3:23
